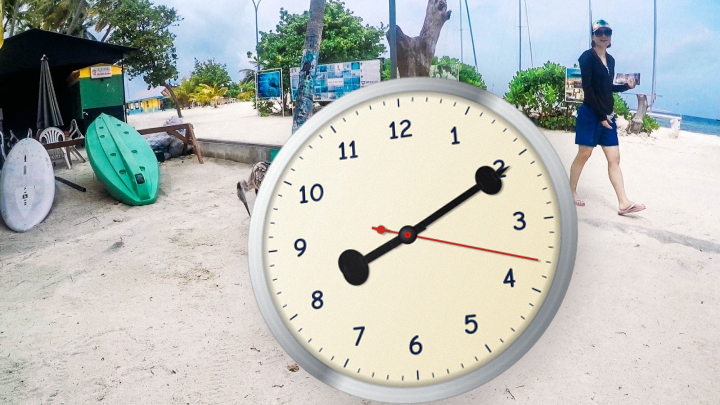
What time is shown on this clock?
8:10:18
